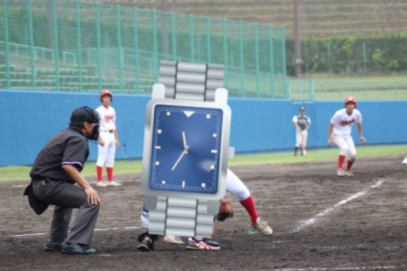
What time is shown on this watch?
11:35
